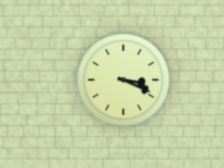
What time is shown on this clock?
3:19
